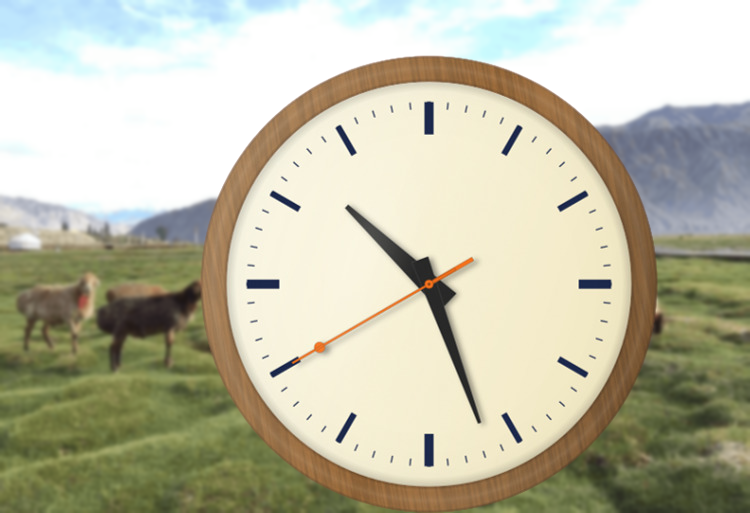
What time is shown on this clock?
10:26:40
